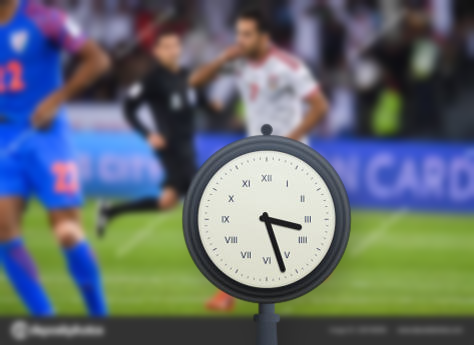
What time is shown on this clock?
3:27
